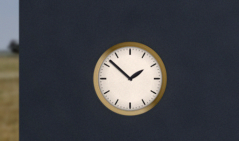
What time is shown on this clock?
1:52
